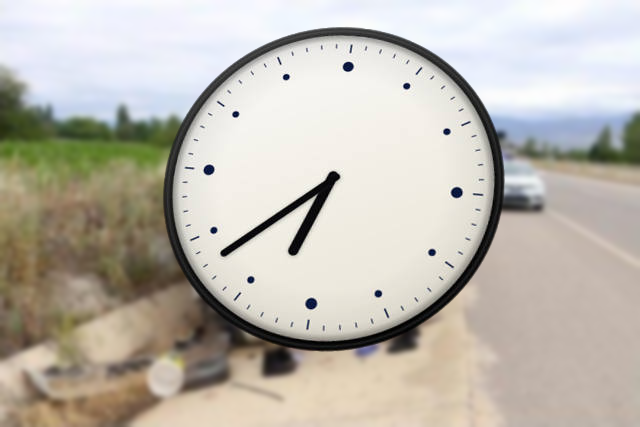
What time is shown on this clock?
6:38
